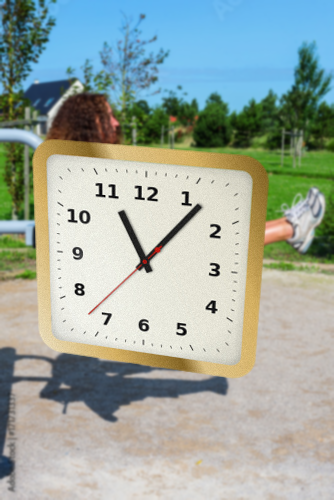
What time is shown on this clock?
11:06:37
